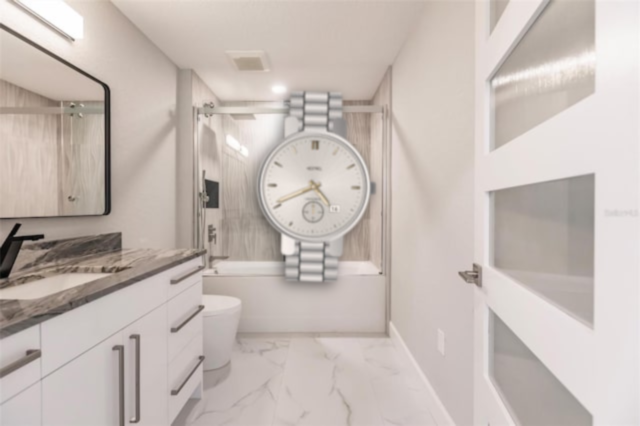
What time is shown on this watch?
4:41
